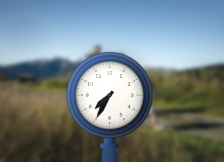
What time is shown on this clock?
7:35
